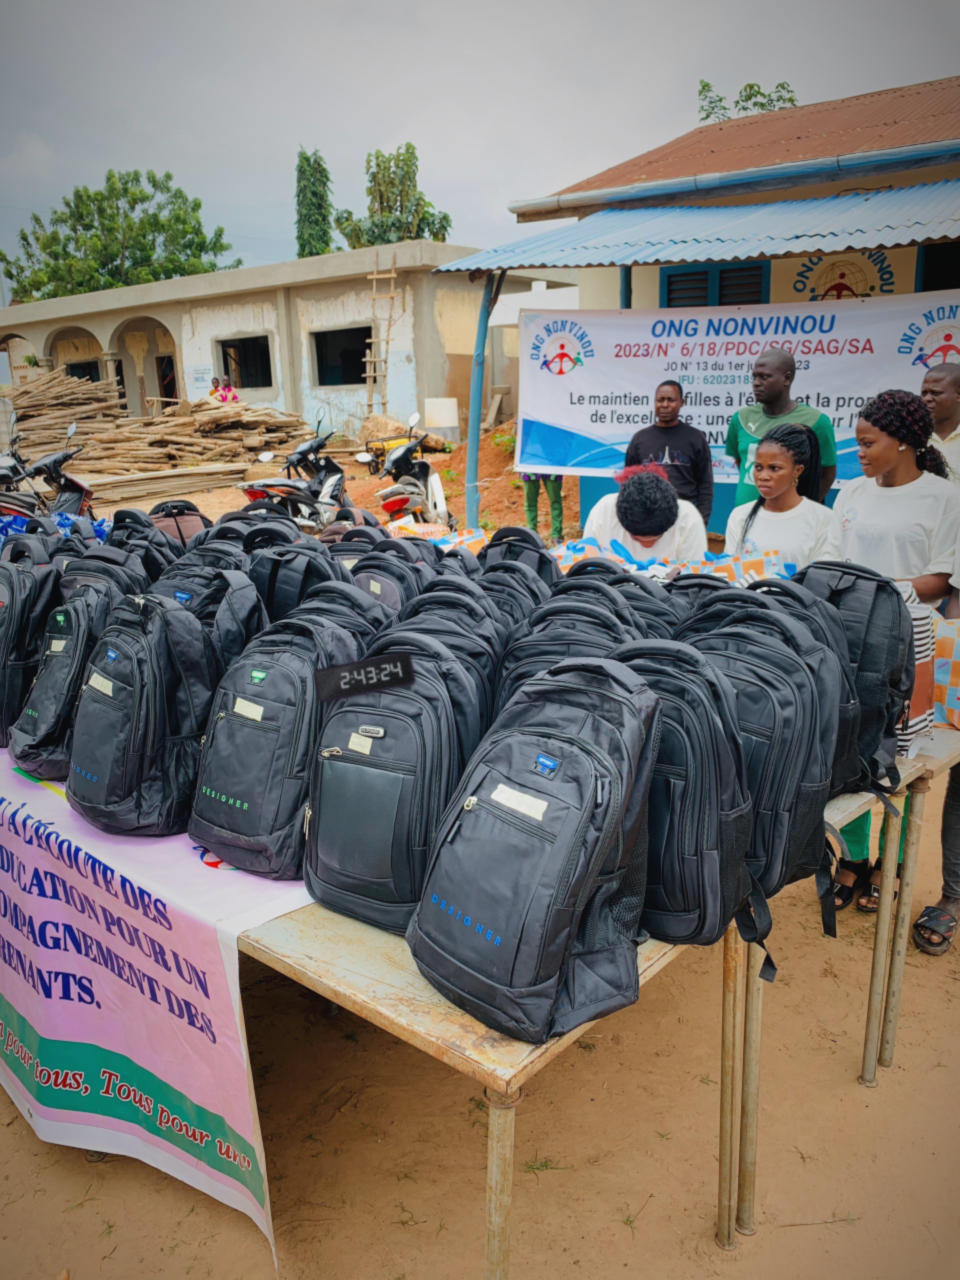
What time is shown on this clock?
2:43:24
